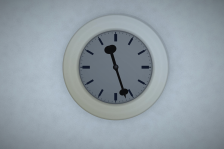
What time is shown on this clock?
11:27
